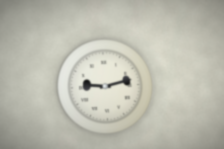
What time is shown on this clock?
9:13
